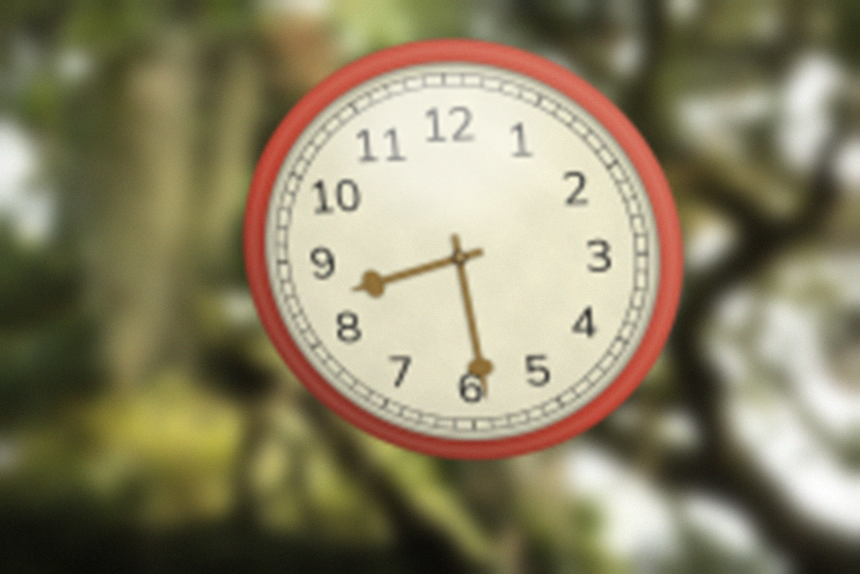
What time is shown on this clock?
8:29
